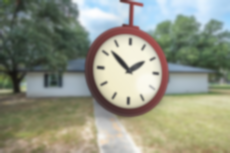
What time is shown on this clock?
1:52
